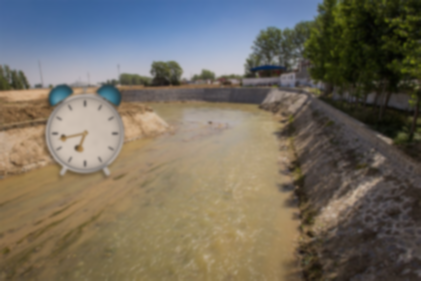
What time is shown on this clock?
6:43
